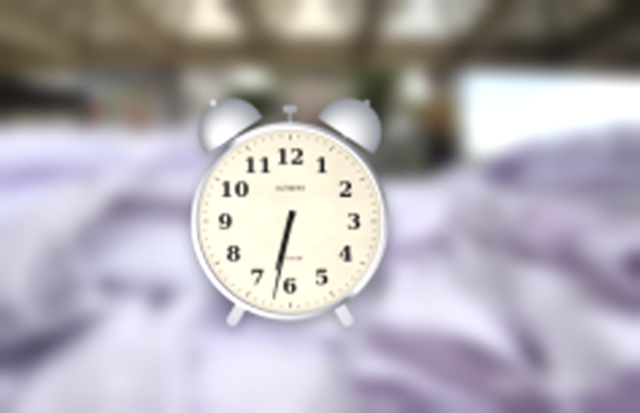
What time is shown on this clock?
6:32
